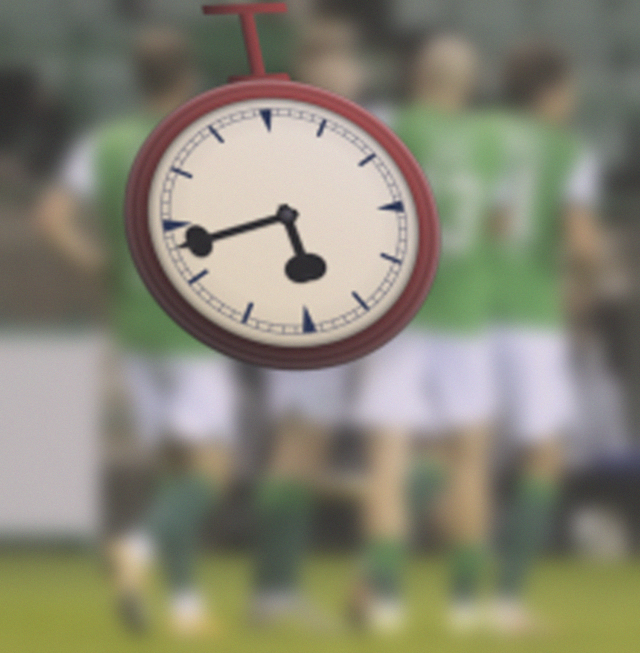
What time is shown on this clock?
5:43
